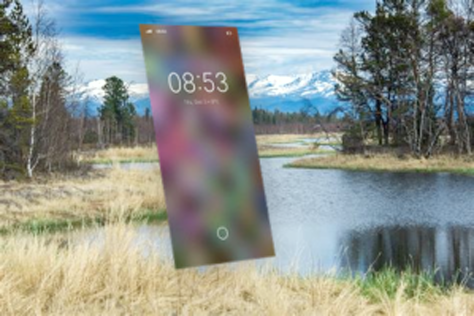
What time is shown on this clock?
8:53
